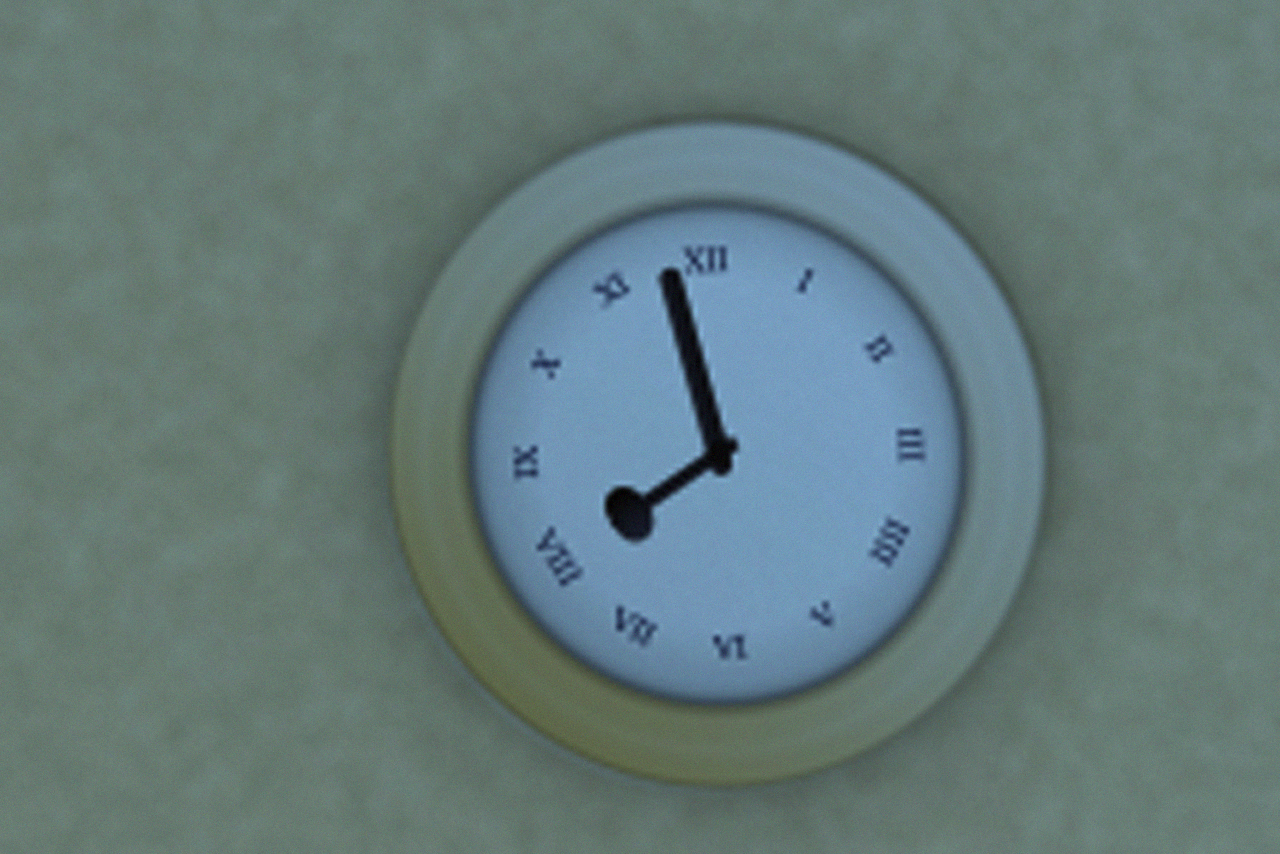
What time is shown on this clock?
7:58
